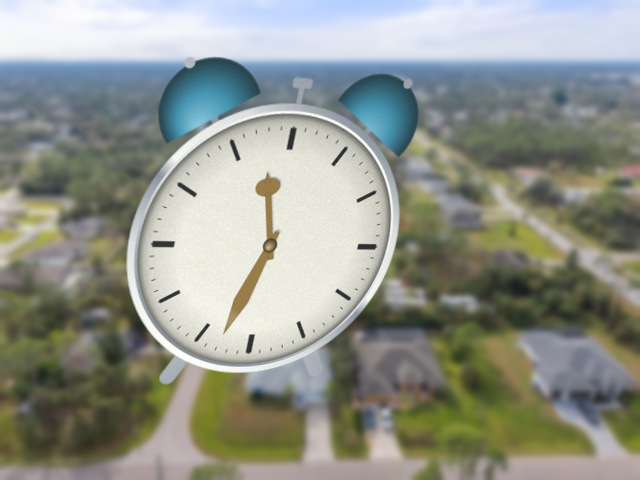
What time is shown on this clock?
11:33
